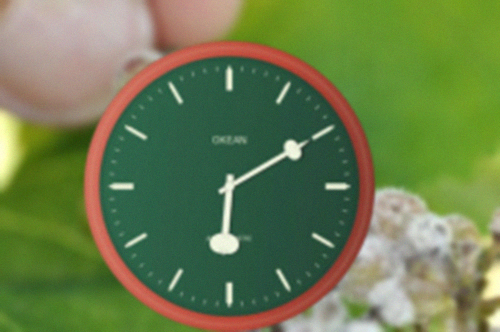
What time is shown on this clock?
6:10
